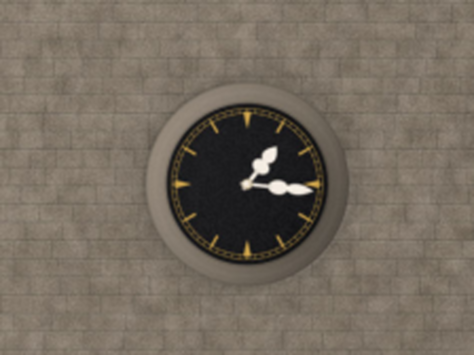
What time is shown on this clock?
1:16
